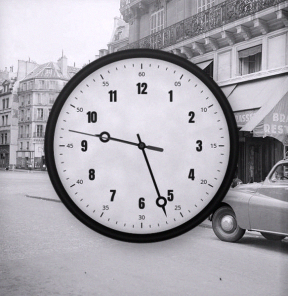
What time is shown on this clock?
9:26:47
